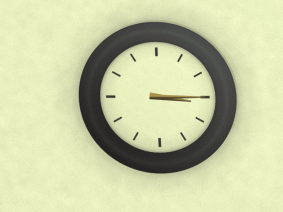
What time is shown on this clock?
3:15
